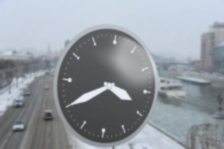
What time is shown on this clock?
3:40
